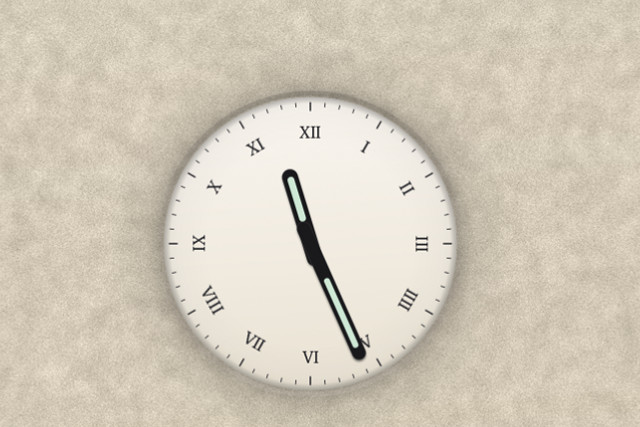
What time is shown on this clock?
11:26
